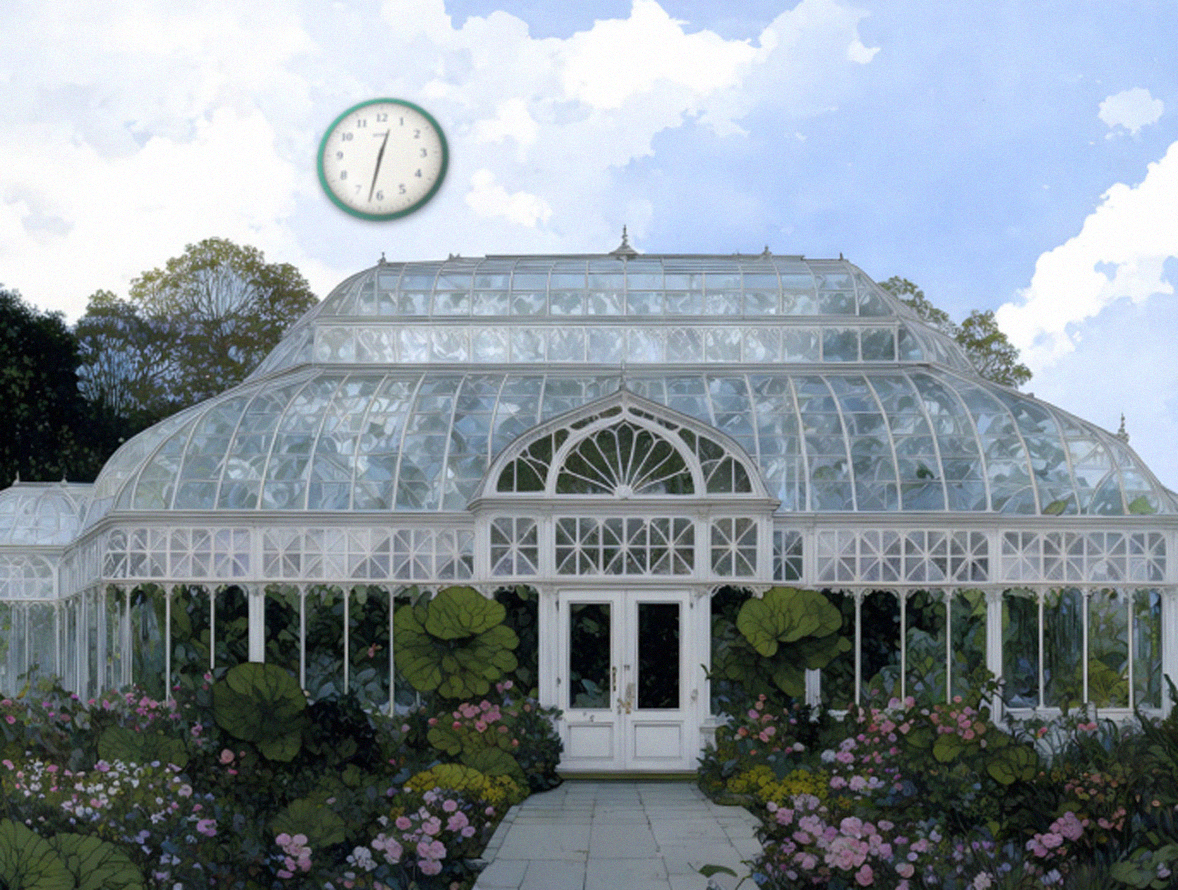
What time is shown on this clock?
12:32
